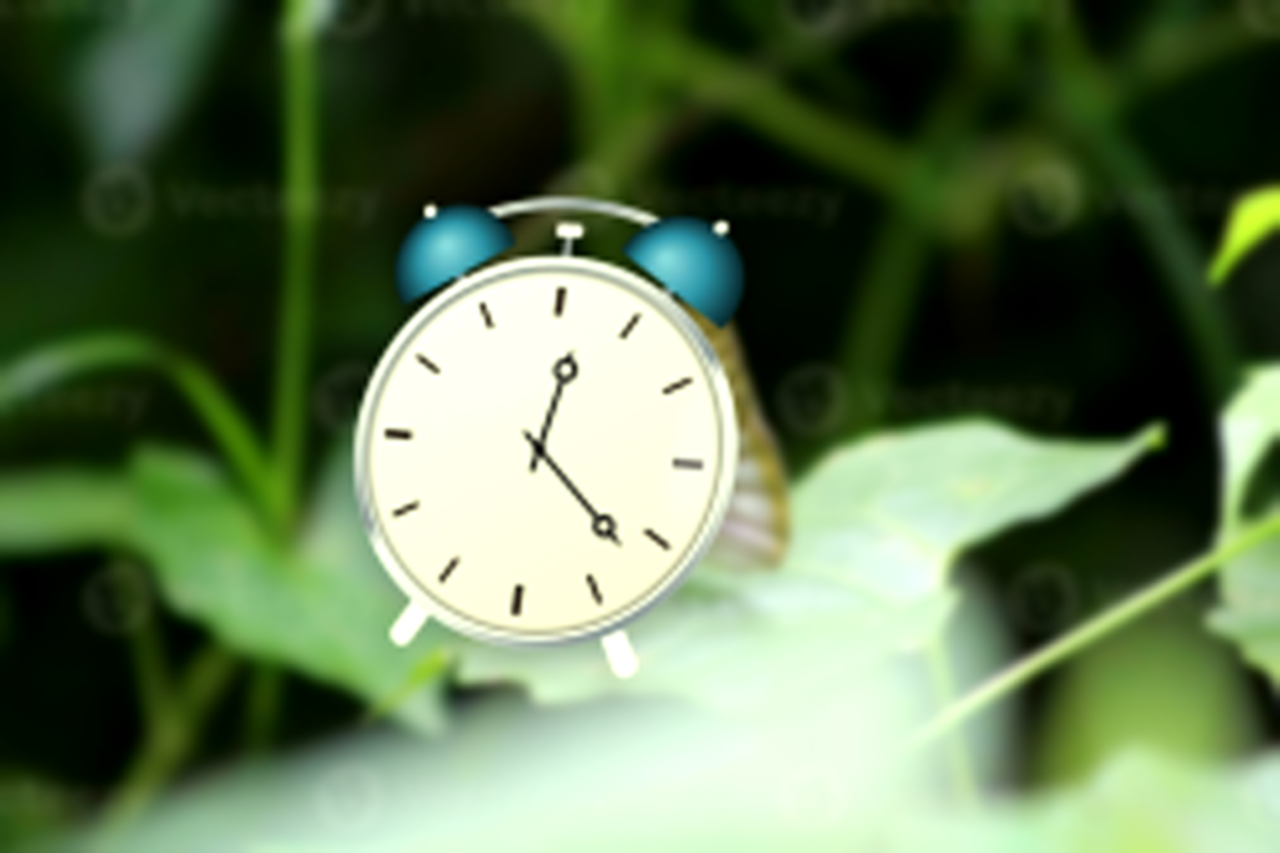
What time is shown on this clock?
12:22
